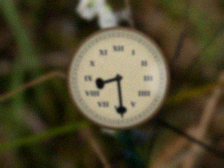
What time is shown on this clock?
8:29
